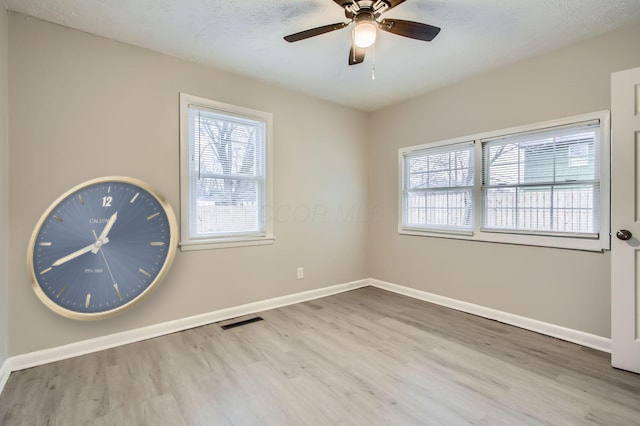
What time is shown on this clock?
12:40:25
